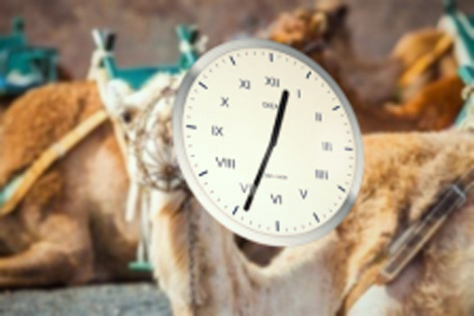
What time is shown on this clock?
12:34
